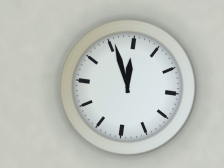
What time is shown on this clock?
11:56
